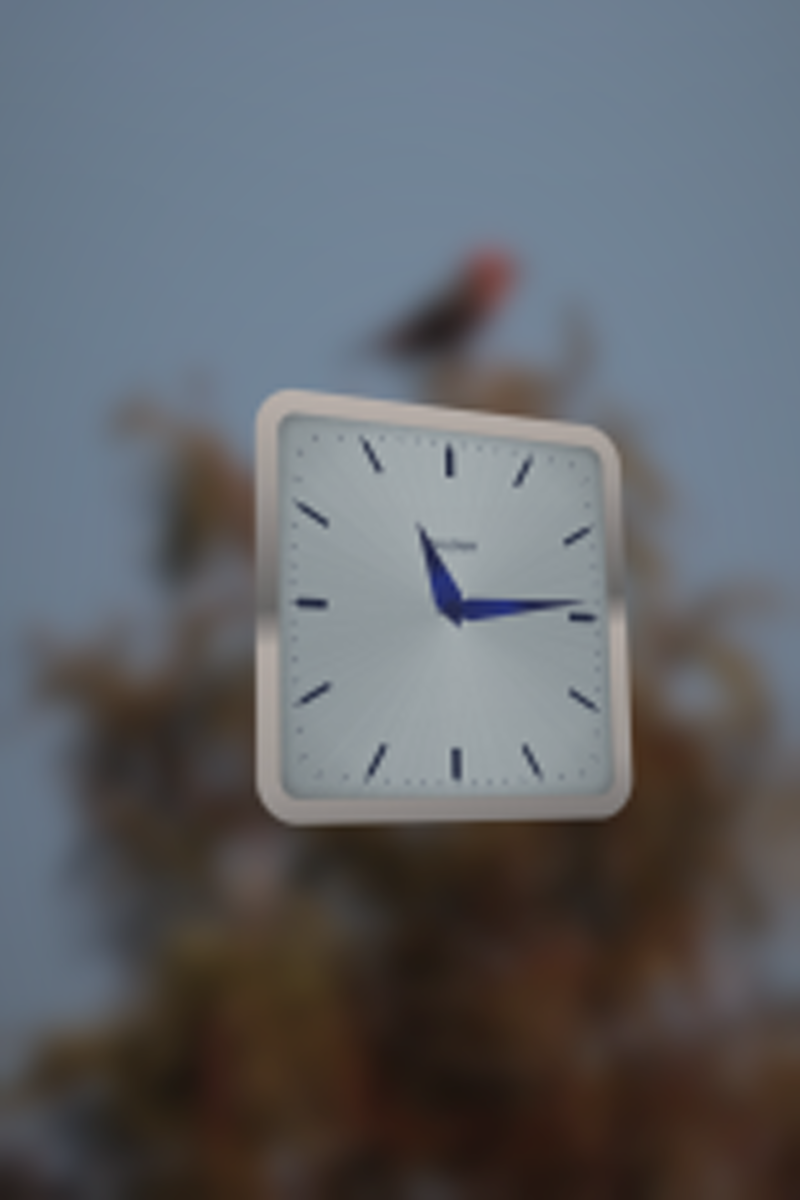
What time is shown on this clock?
11:14
